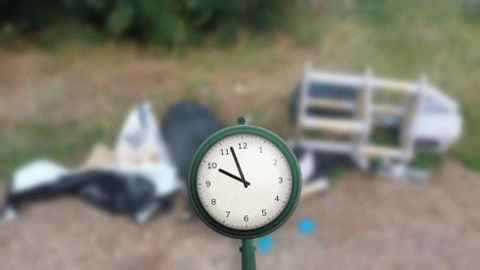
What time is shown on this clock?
9:57
